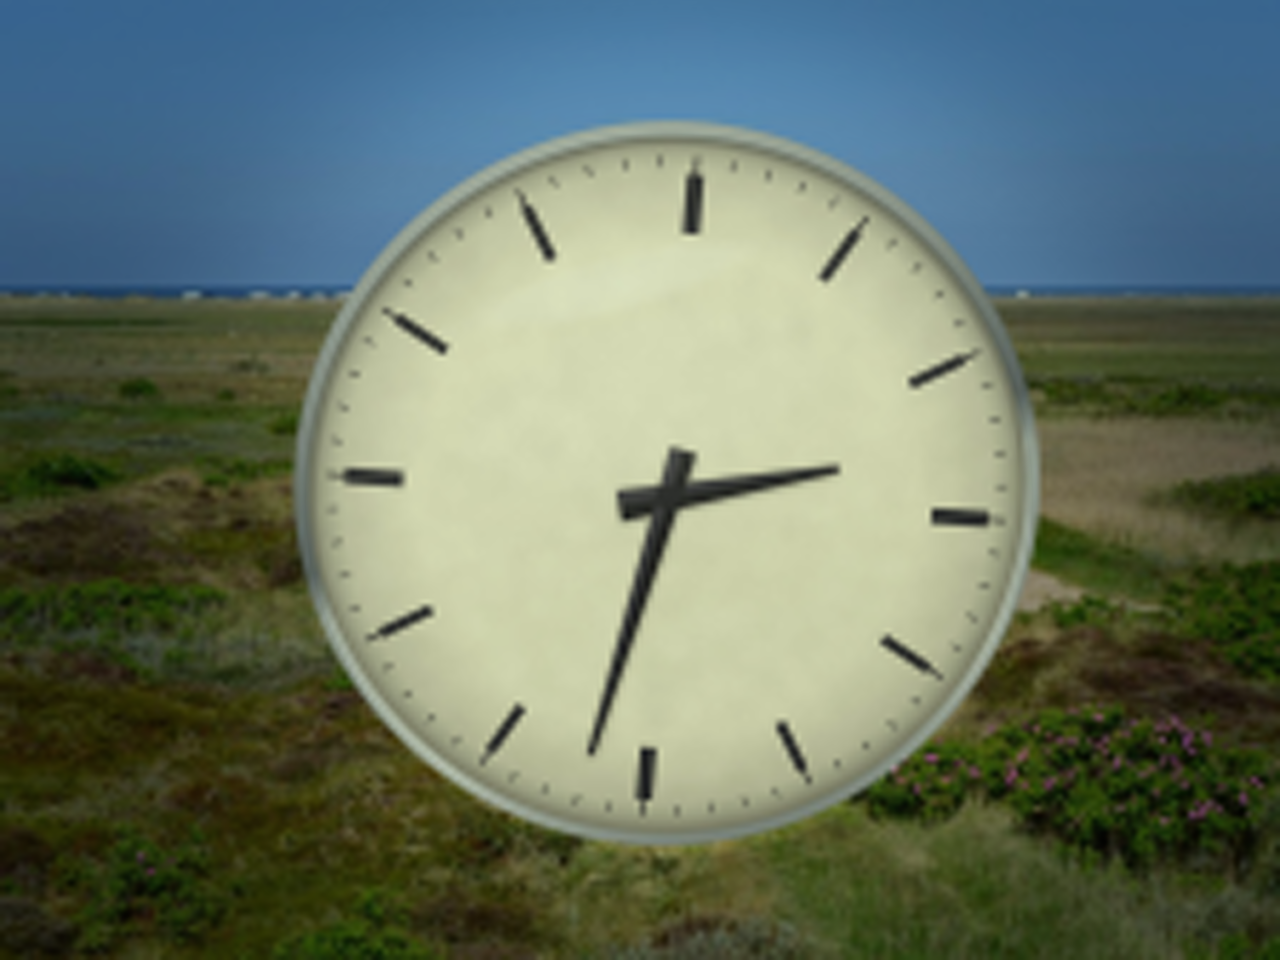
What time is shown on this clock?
2:32
